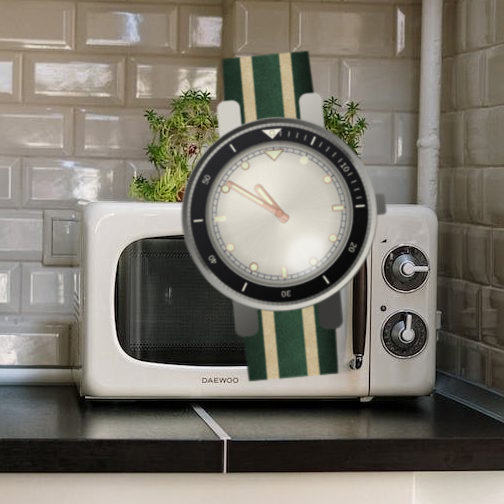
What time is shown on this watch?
10:51
